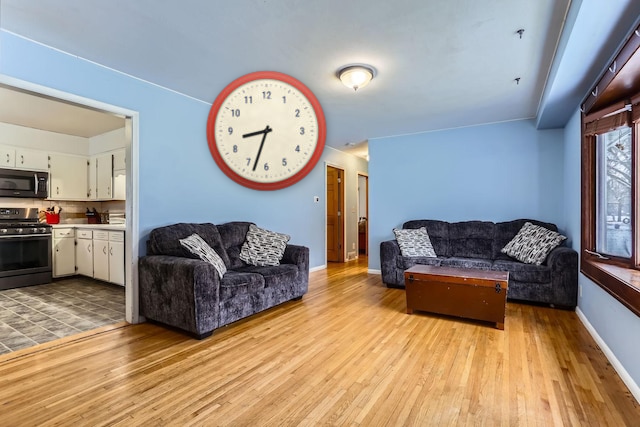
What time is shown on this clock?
8:33
